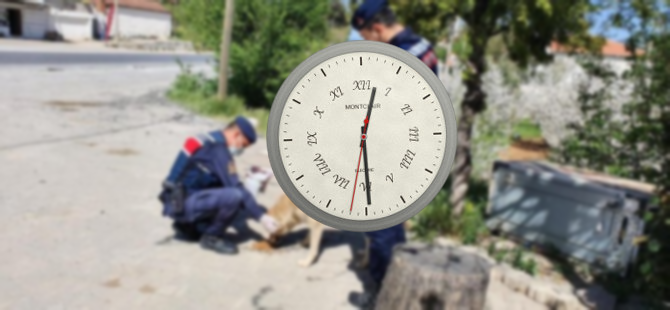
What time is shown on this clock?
12:29:32
